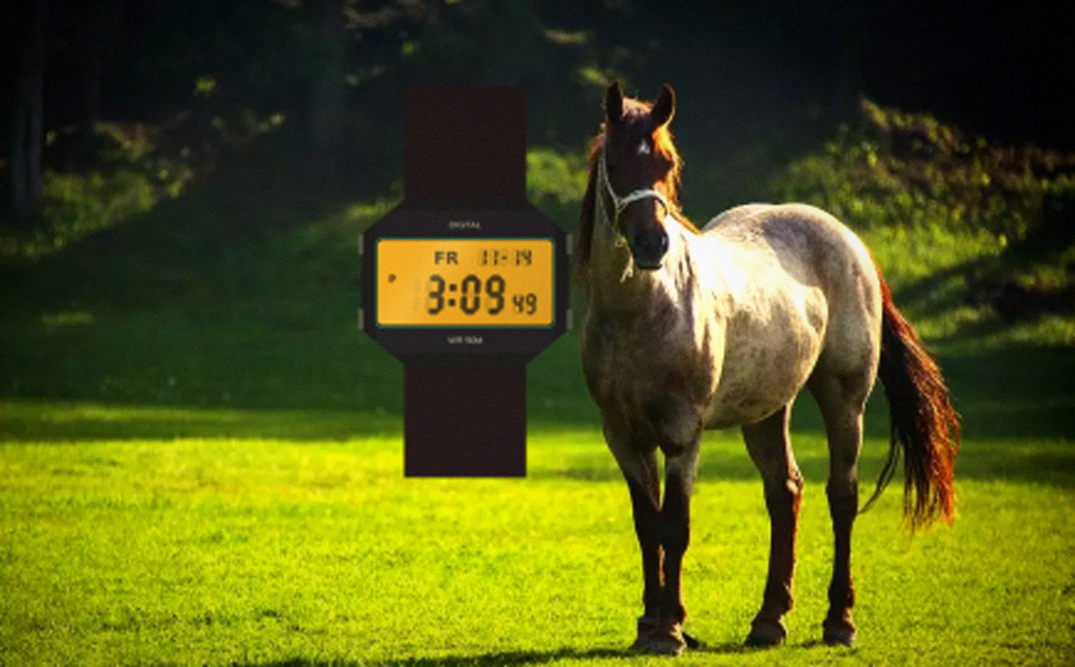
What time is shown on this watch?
3:09:49
